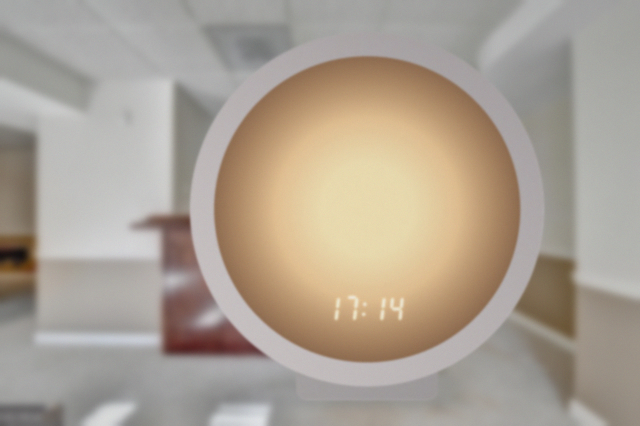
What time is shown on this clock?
17:14
